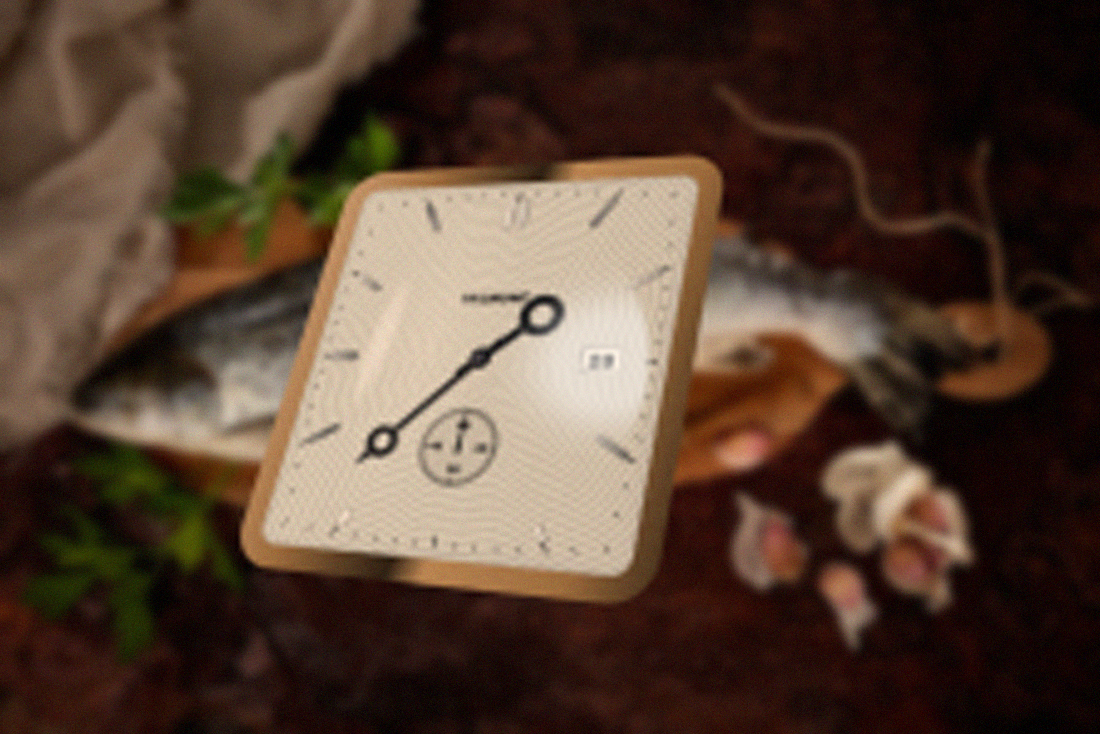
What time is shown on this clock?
1:37
